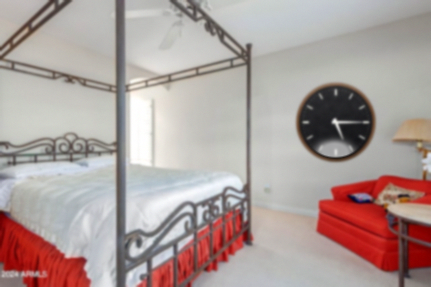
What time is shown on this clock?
5:15
